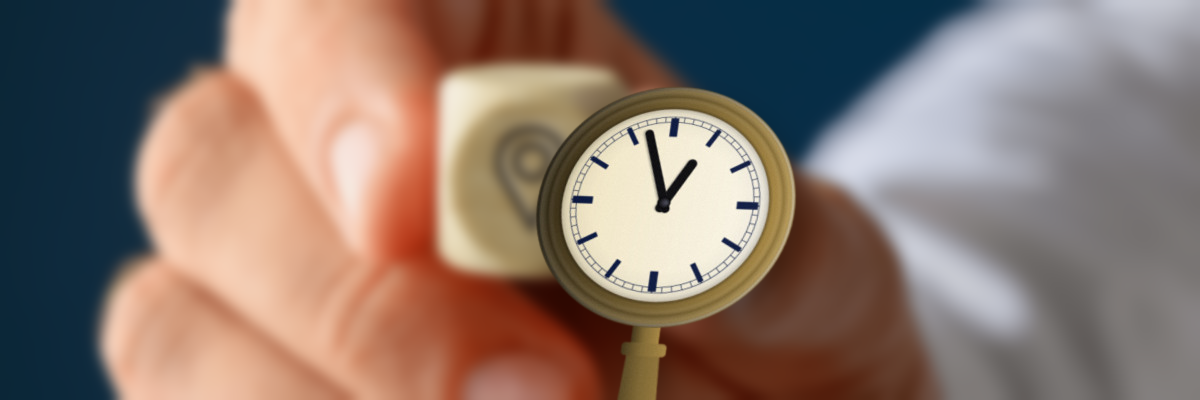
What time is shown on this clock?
12:57
